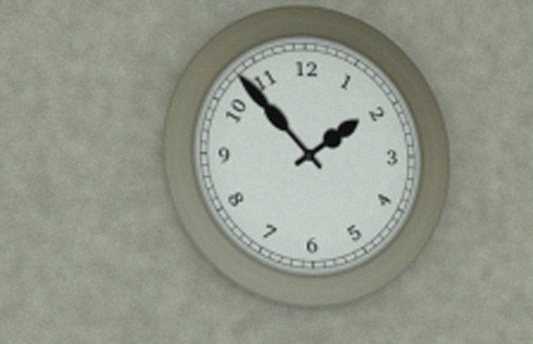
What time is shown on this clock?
1:53
